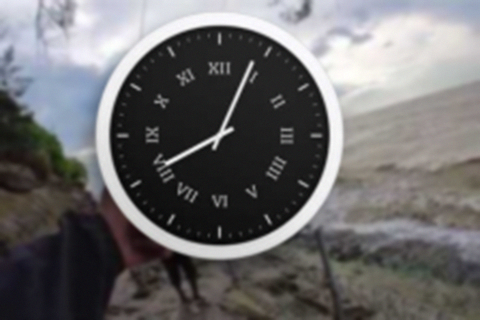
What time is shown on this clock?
8:04
